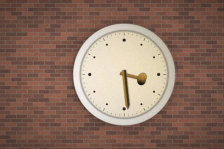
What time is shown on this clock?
3:29
